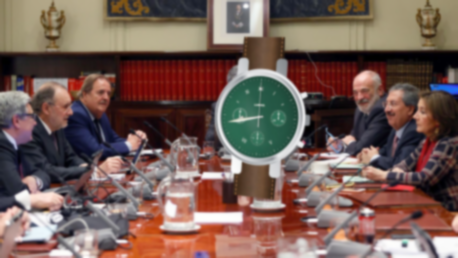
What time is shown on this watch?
8:43
